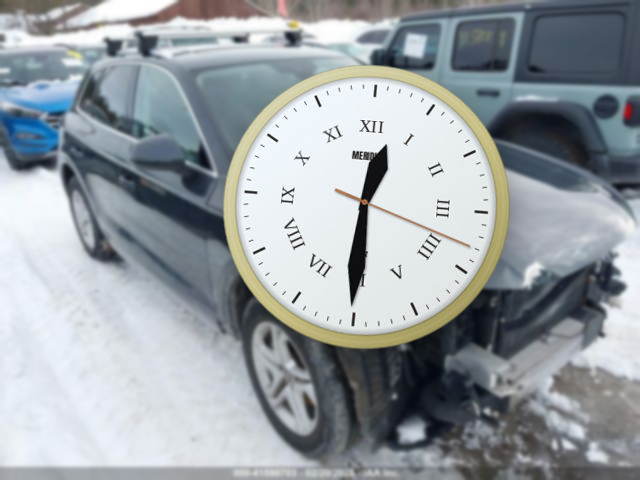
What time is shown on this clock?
12:30:18
